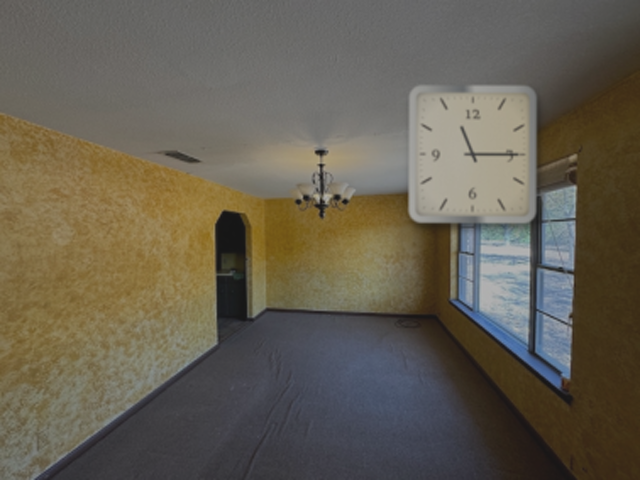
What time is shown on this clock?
11:15
